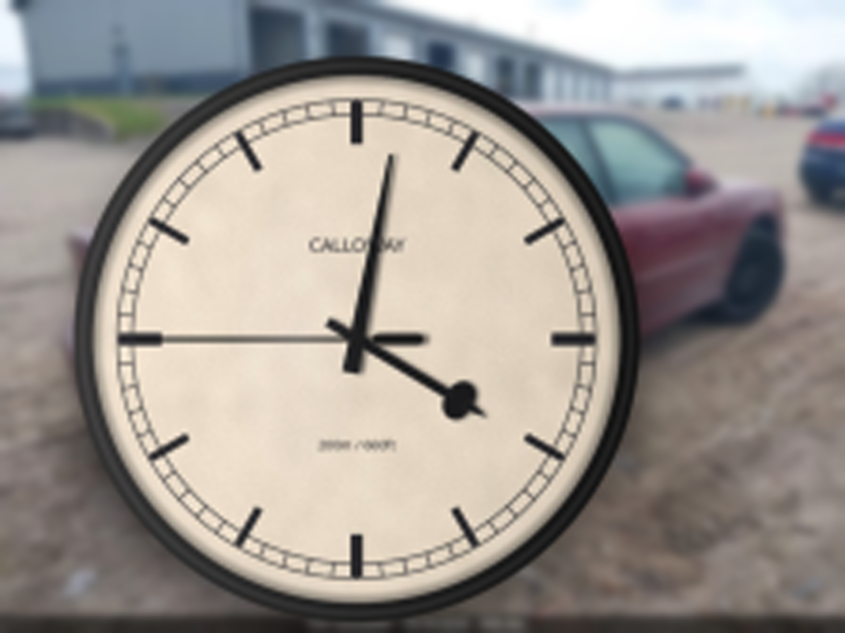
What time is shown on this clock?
4:01:45
